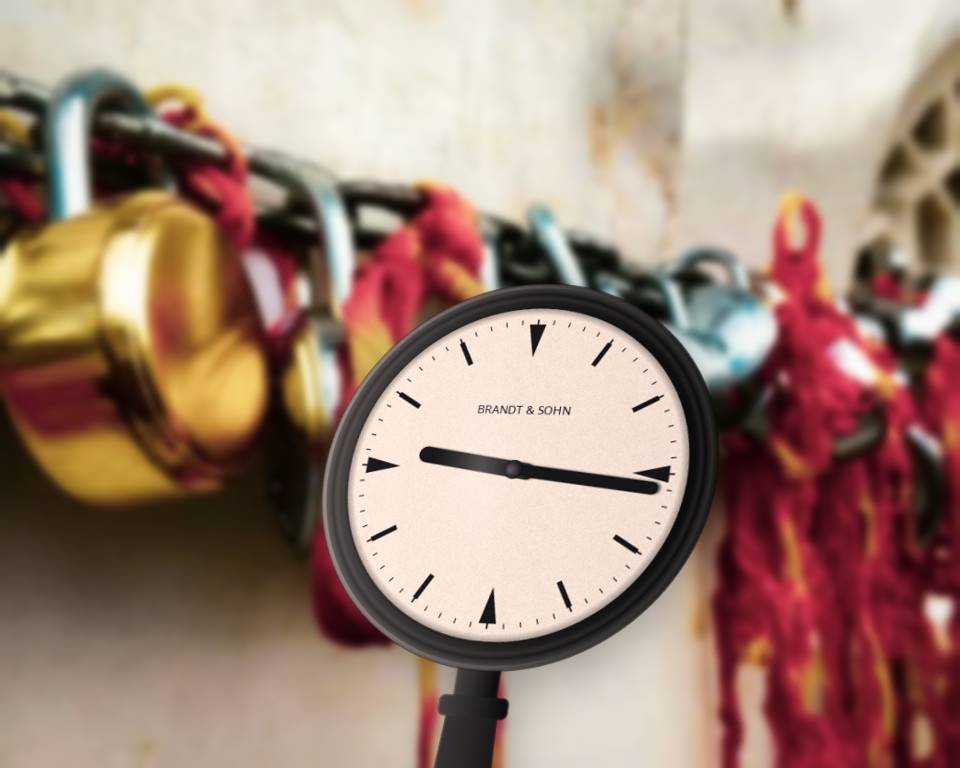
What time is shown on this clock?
9:16
